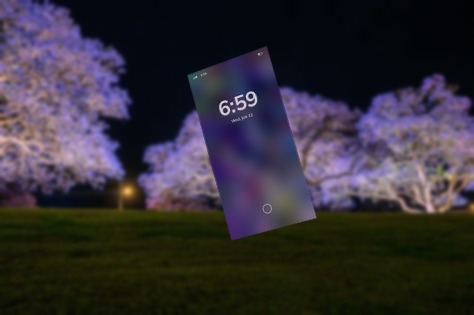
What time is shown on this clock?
6:59
